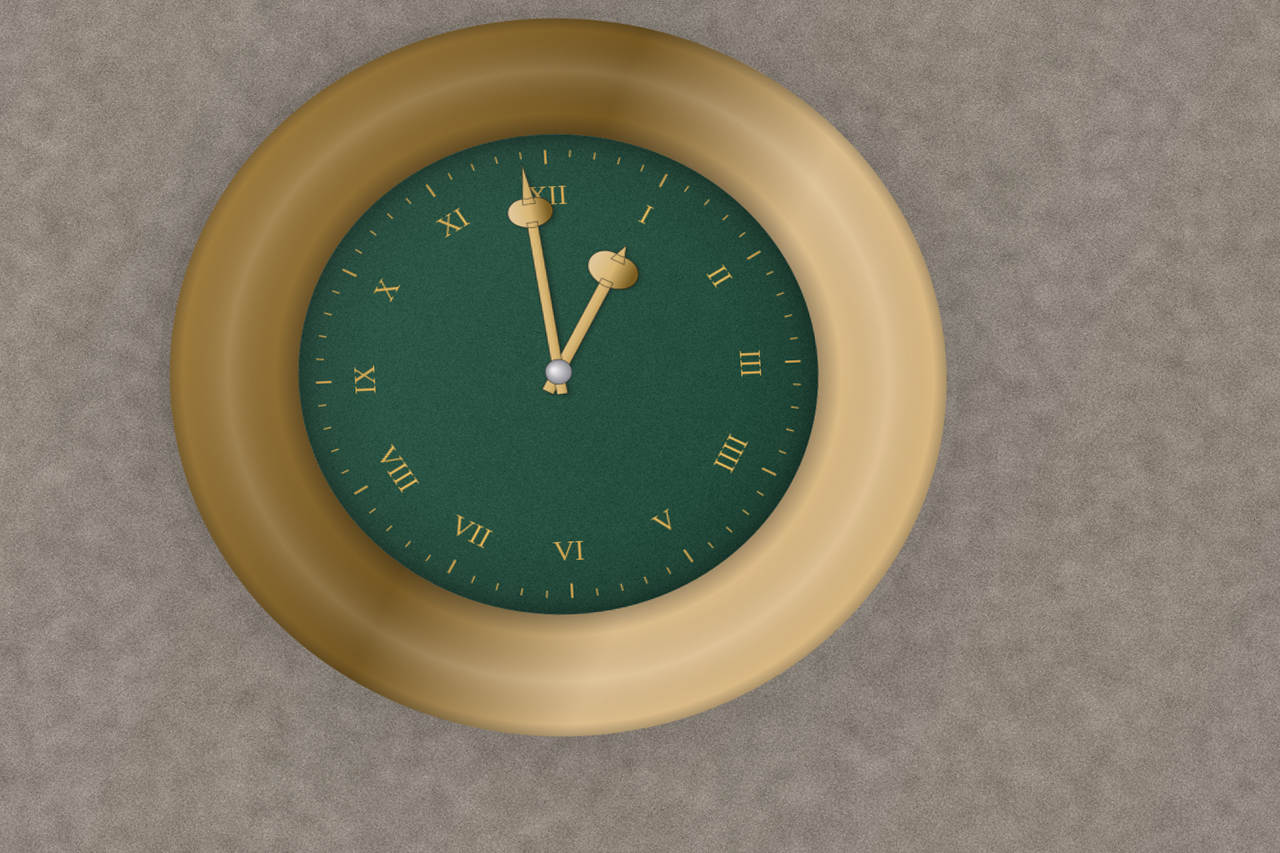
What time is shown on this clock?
12:59
